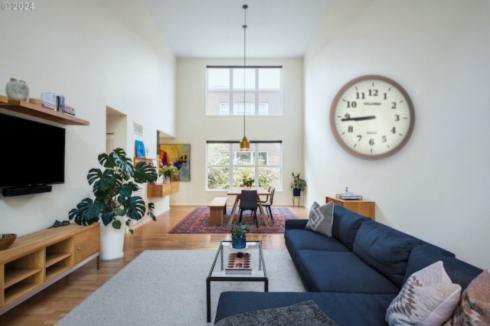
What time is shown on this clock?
8:44
